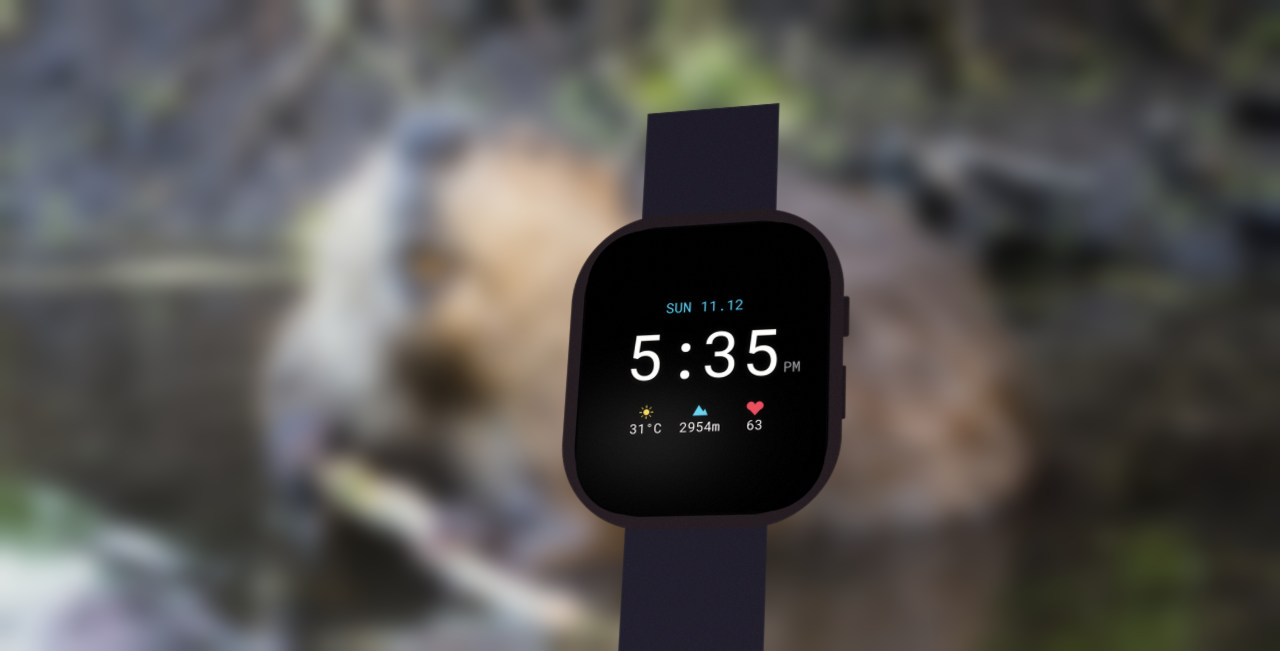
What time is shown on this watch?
5:35
